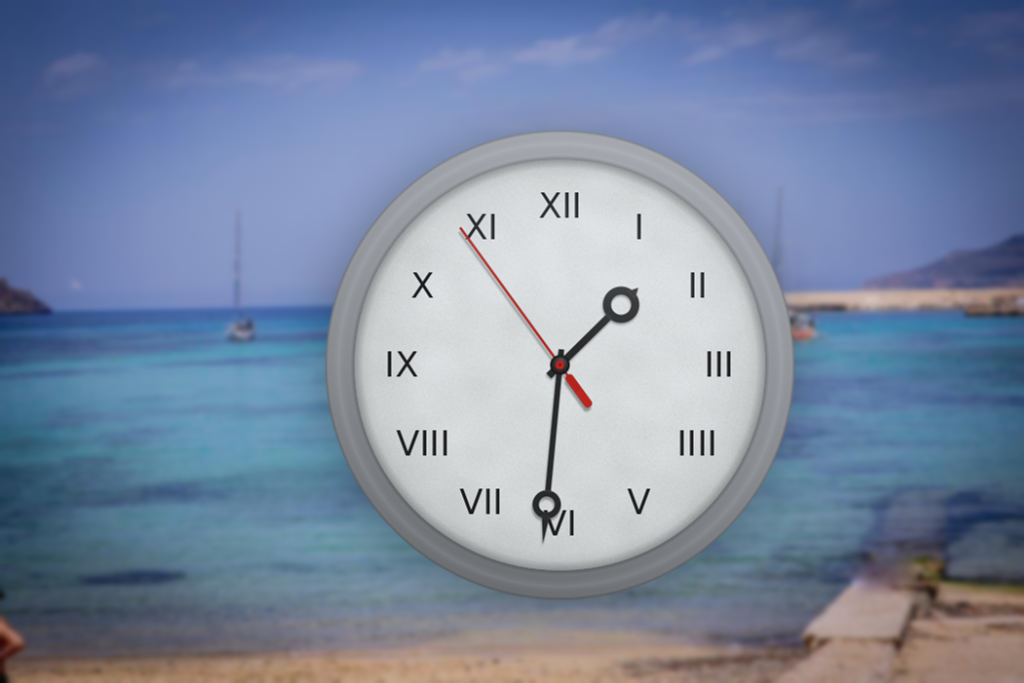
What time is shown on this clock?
1:30:54
